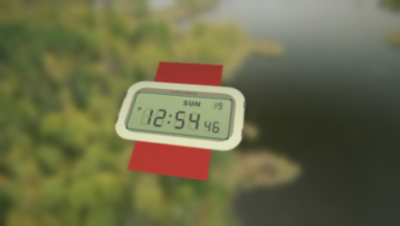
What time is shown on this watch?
12:54:46
